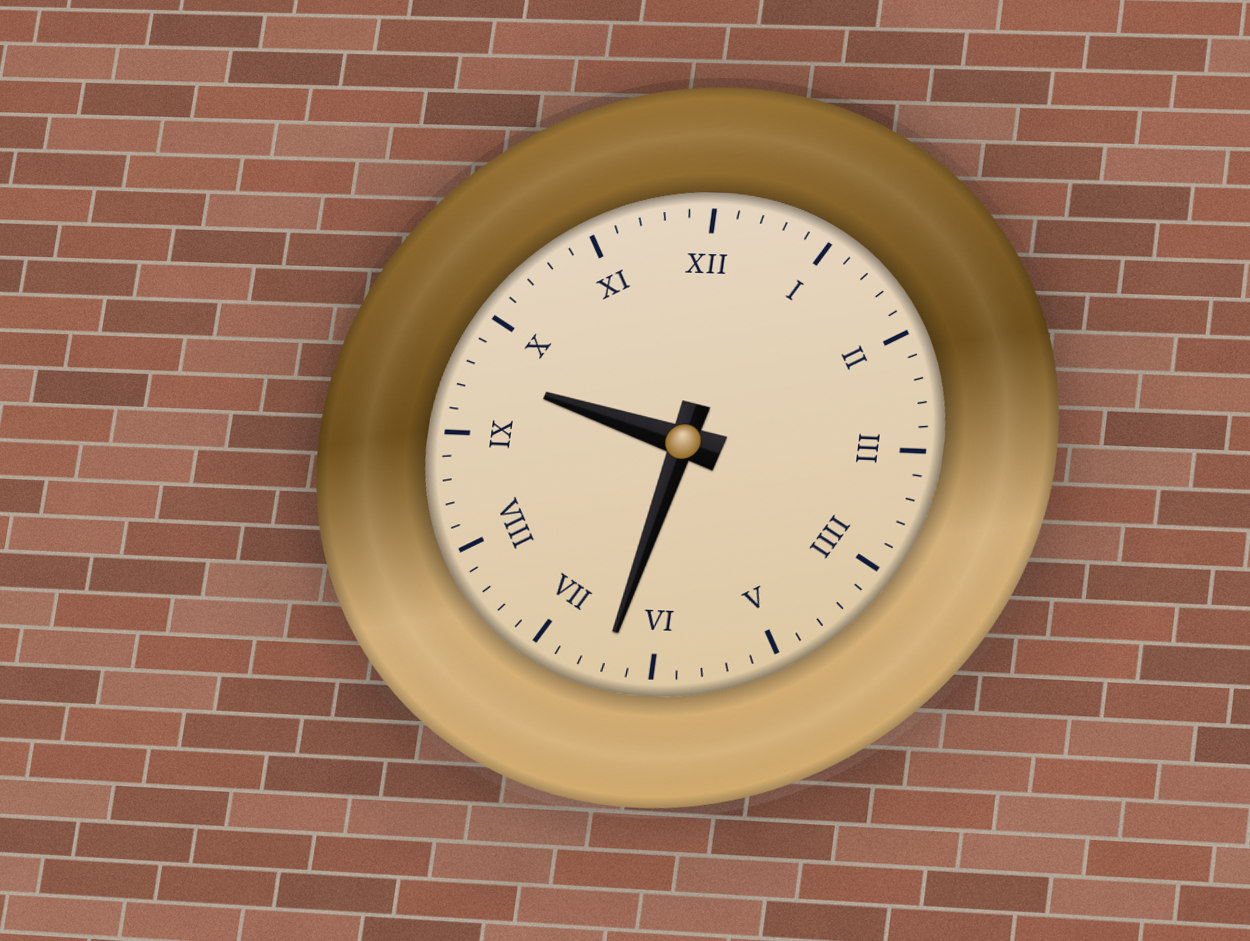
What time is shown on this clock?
9:32
